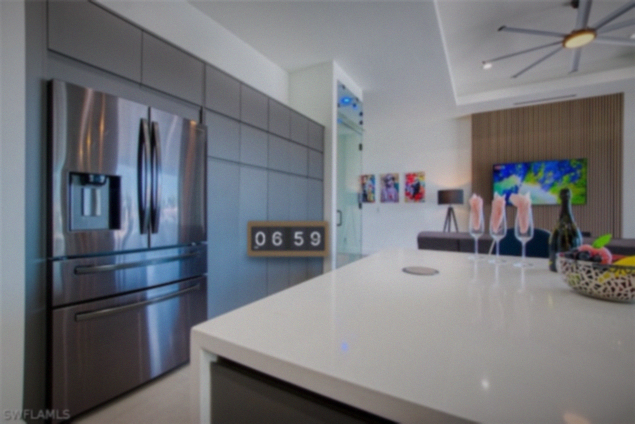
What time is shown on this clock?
6:59
